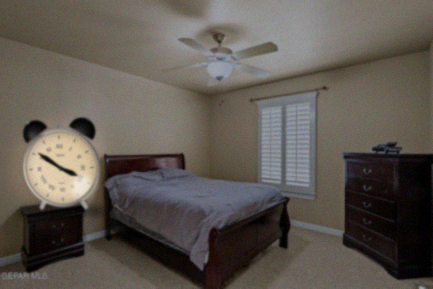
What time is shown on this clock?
3:51
